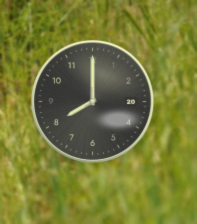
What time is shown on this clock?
8:00
